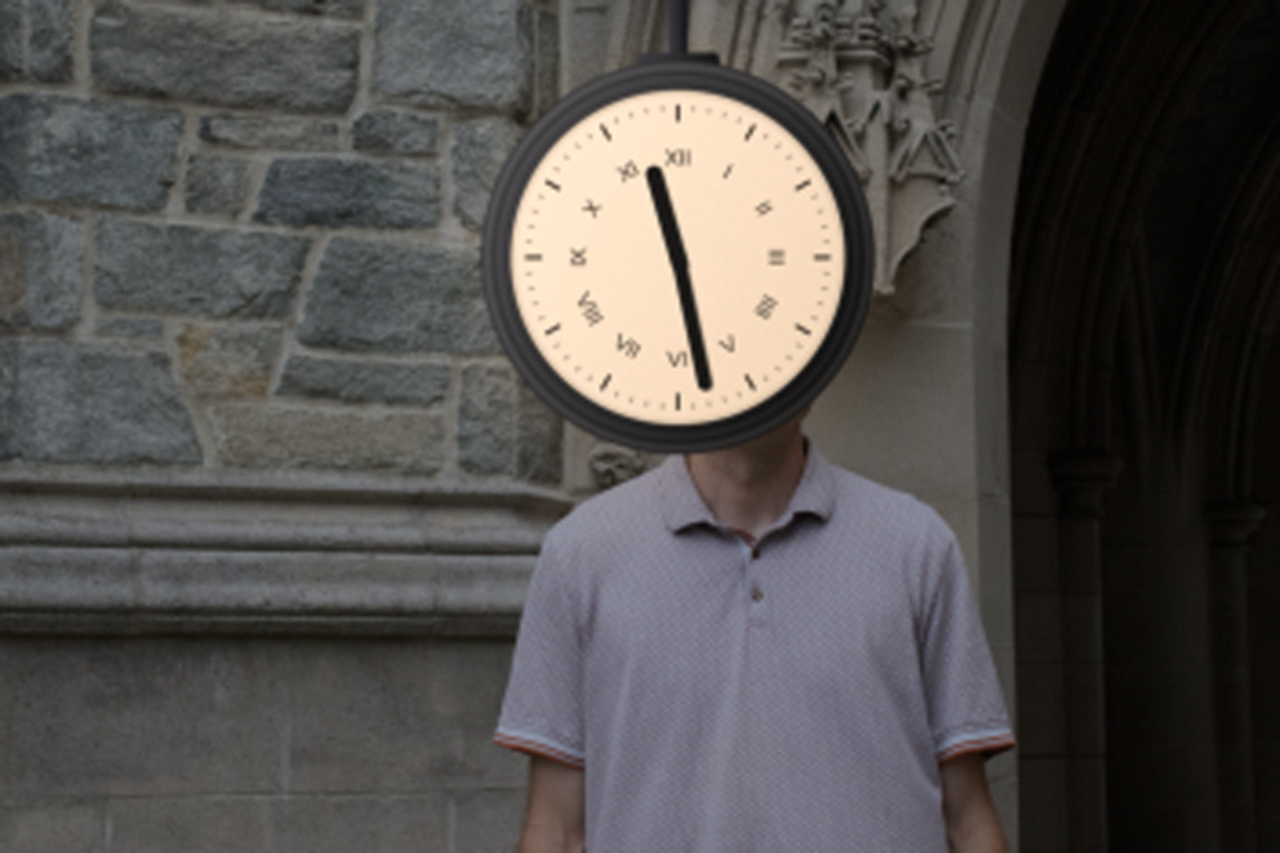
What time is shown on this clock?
11:28
